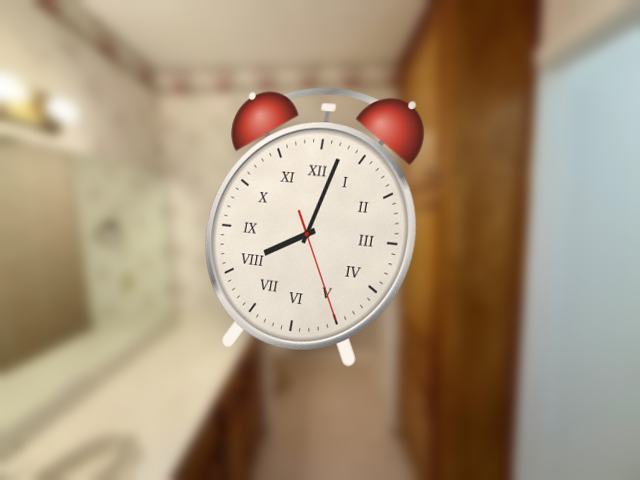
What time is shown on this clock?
8:02:25
